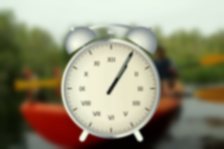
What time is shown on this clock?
1:05
